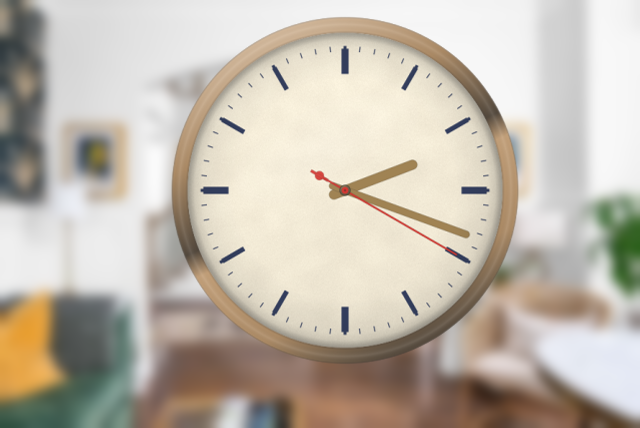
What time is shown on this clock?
2:18:20
